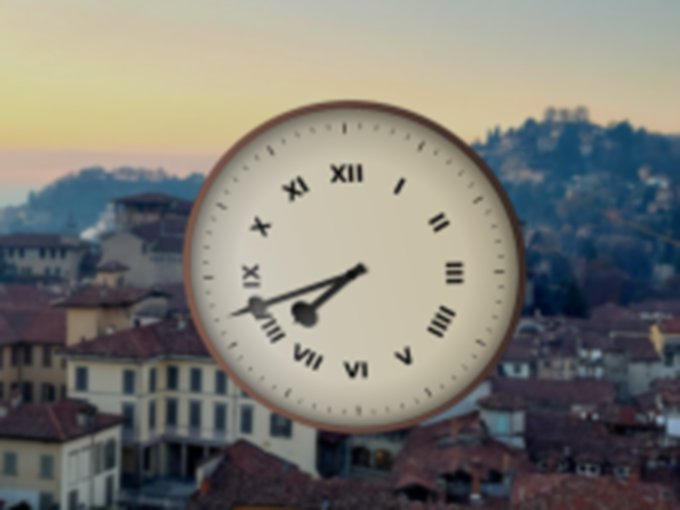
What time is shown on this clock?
7:42
